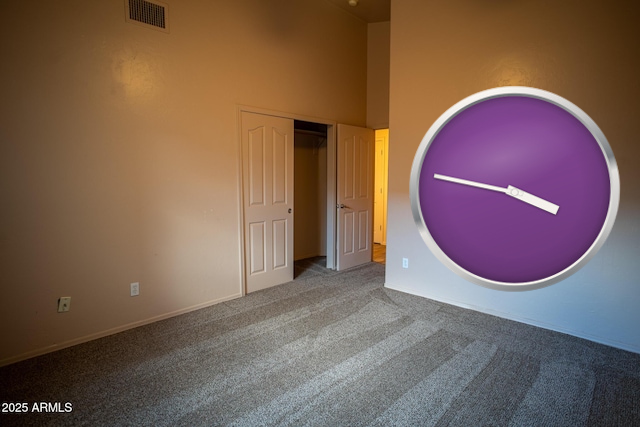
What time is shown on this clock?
3:47
